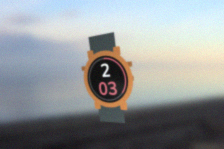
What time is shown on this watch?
2:03
